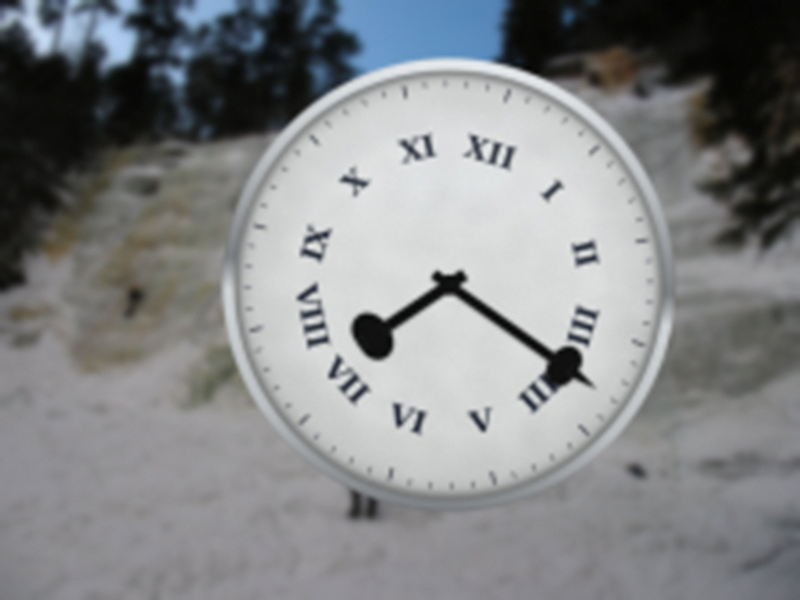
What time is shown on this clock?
7:18
